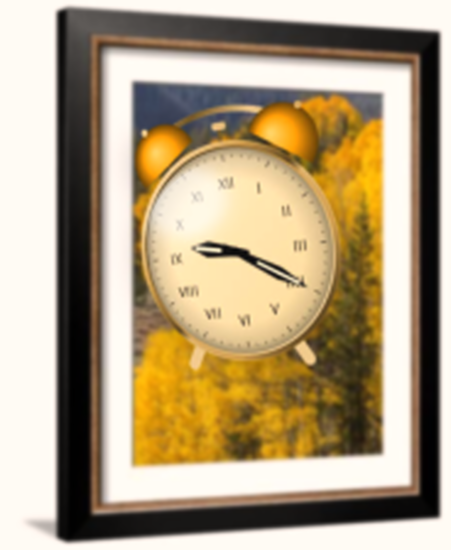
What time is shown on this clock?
9:20
